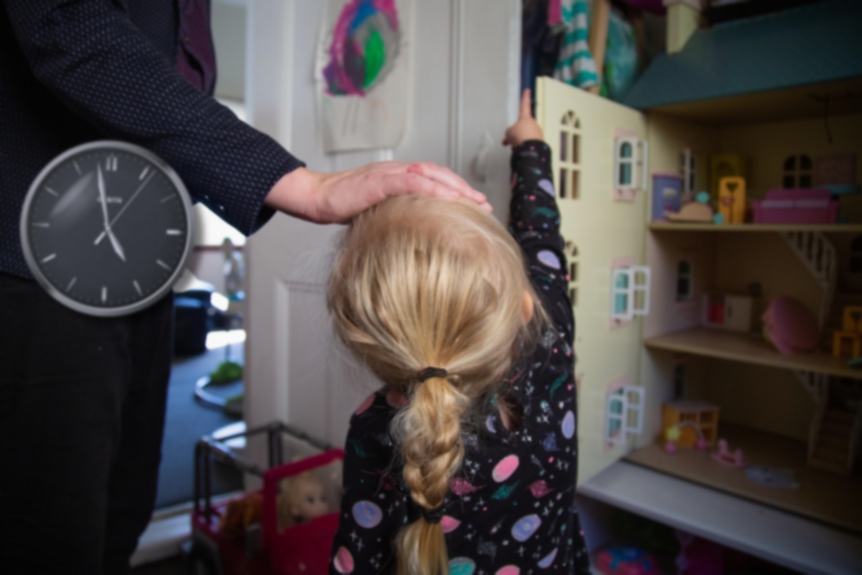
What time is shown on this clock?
4:58:06
